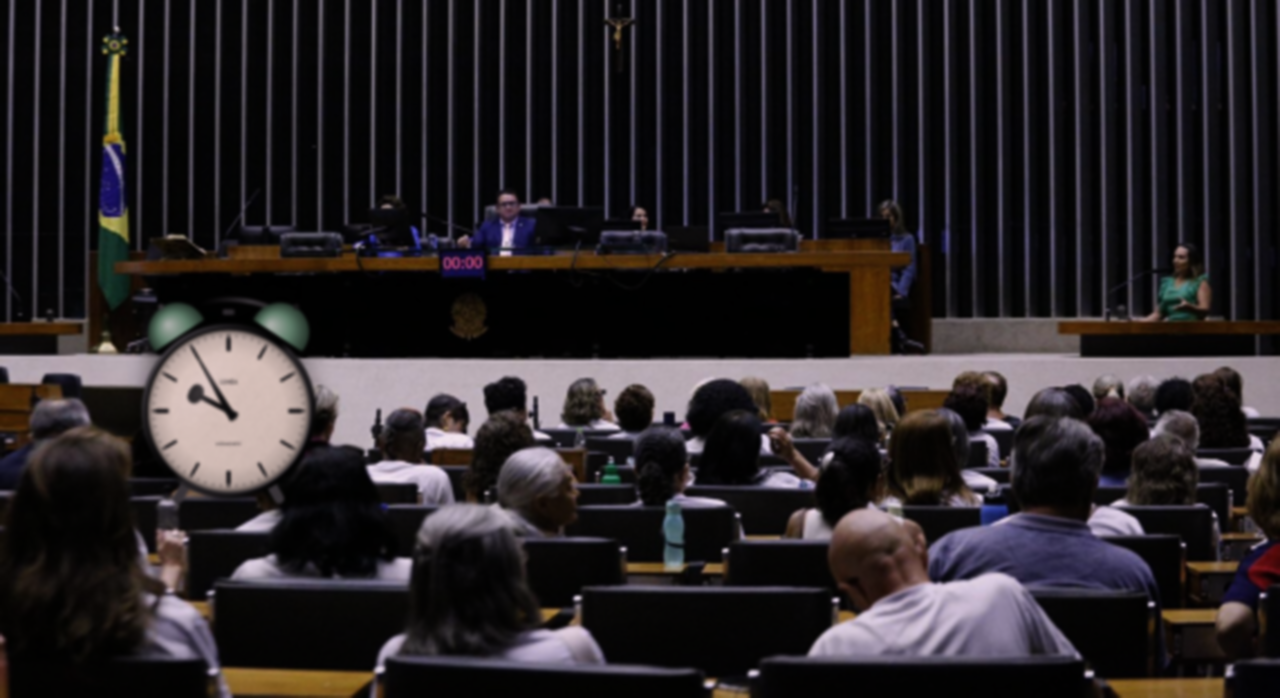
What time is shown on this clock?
9:55
